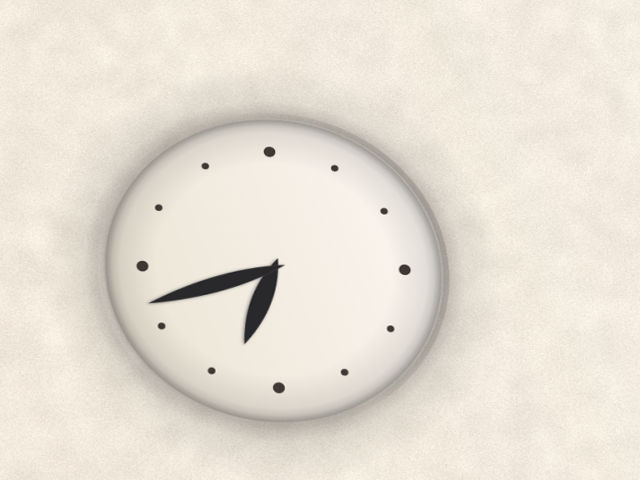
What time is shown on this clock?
6:42
